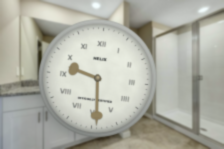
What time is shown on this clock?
9:29
